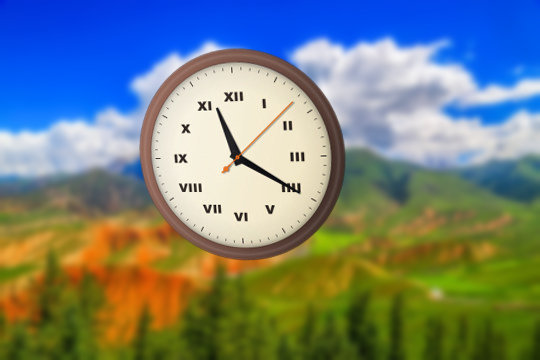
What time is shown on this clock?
11:20:08
